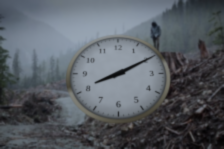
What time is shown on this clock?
8:10
